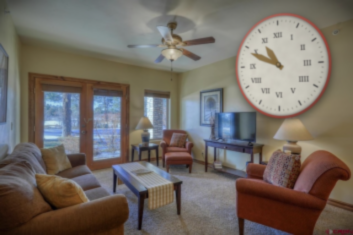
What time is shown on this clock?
10:49
